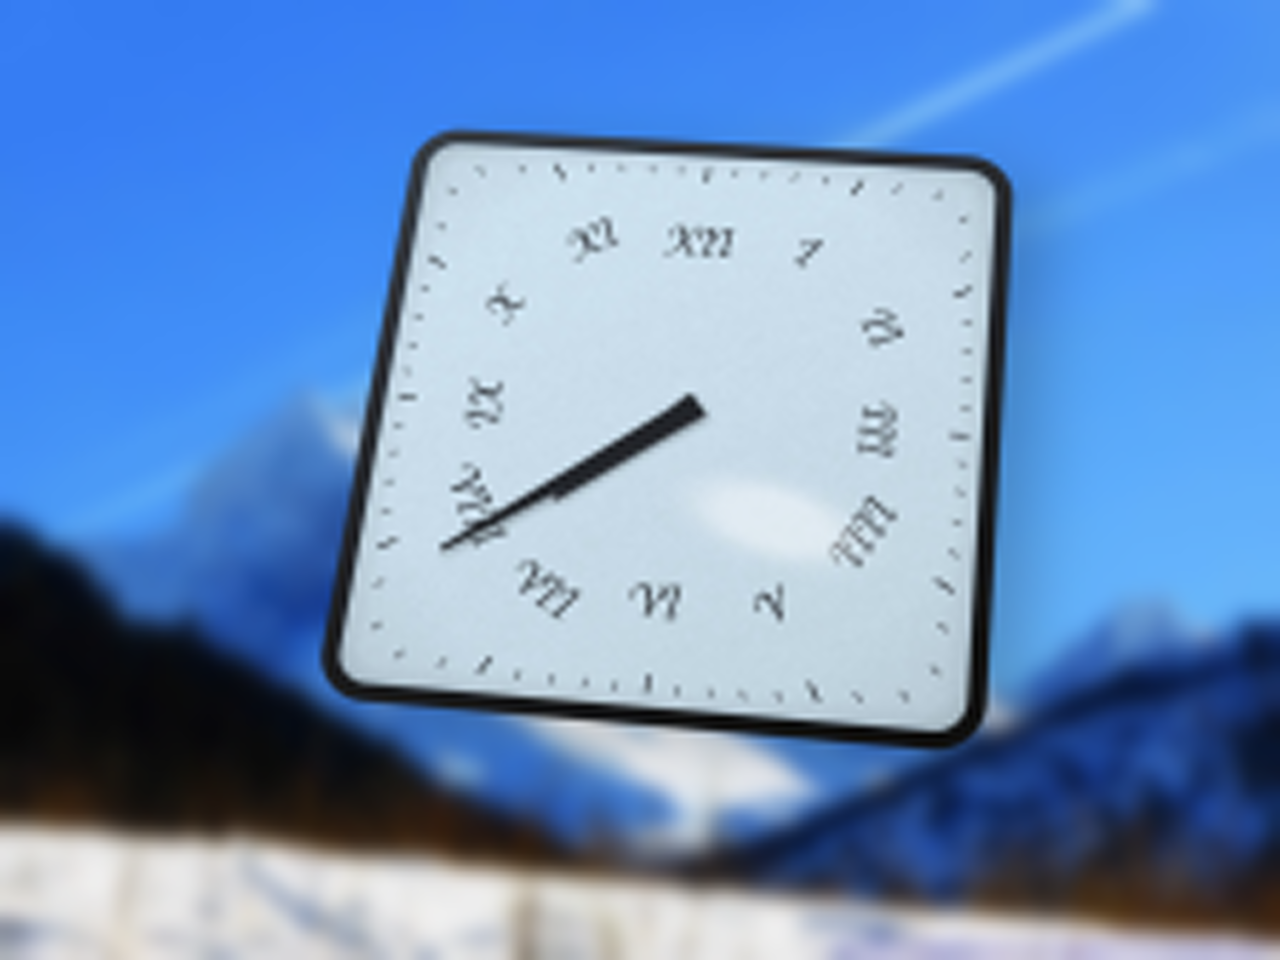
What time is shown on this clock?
7:39
